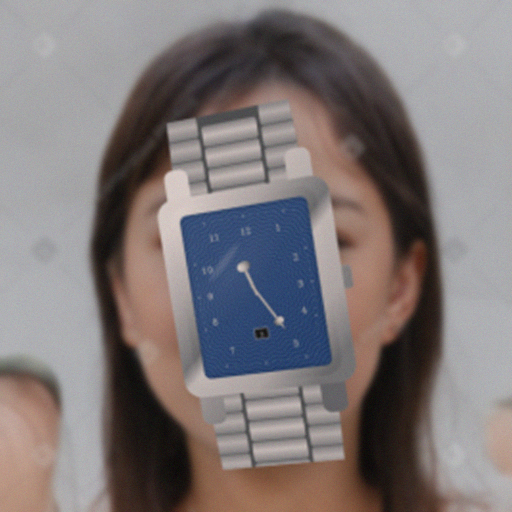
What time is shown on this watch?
11:25
